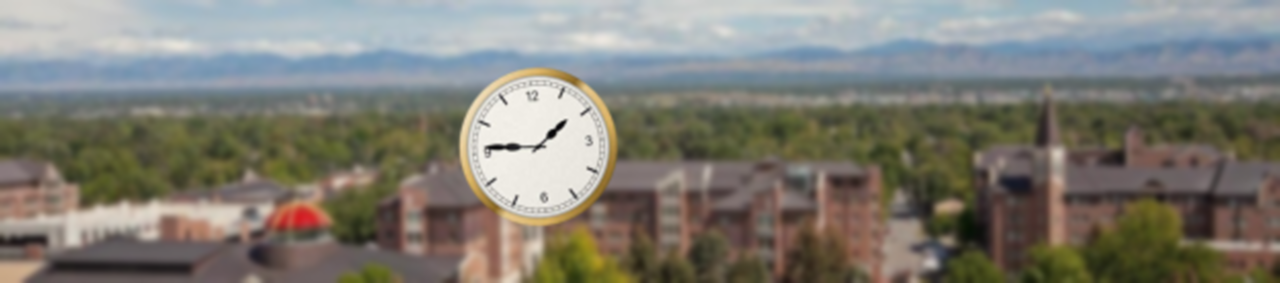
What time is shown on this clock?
1:46
